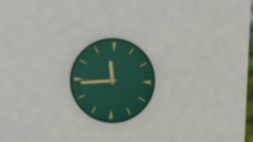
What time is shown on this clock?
11:44
